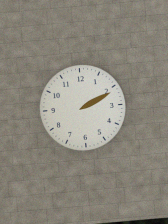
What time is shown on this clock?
2:11
